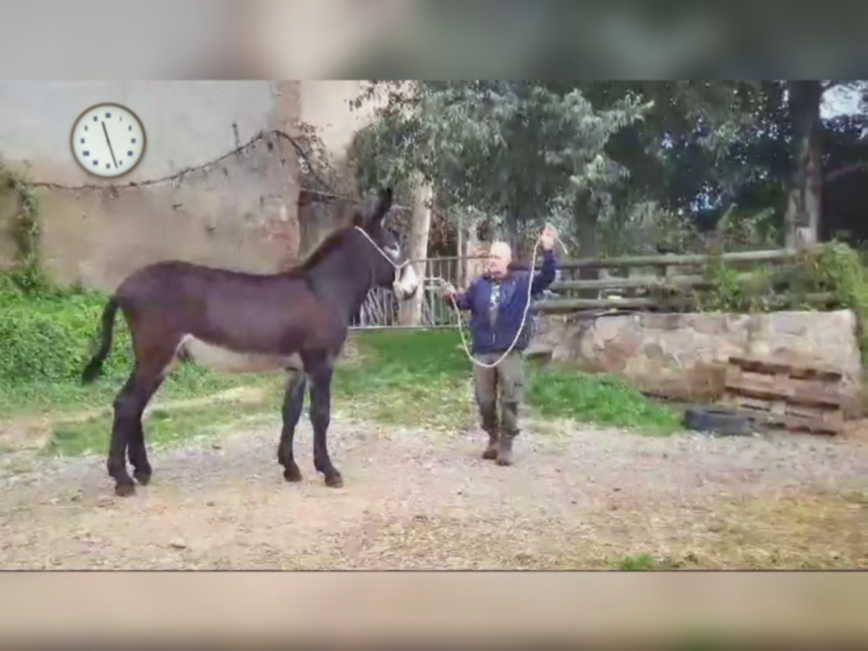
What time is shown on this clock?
11:27
